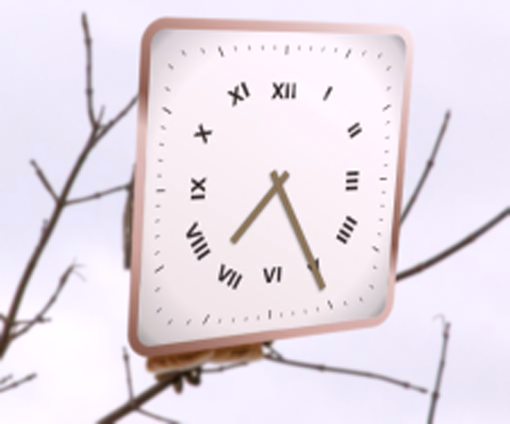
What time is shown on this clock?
7:25
